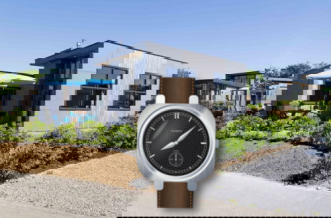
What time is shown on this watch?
8:08
